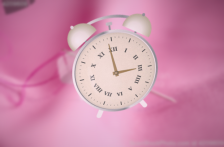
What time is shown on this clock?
2:59
